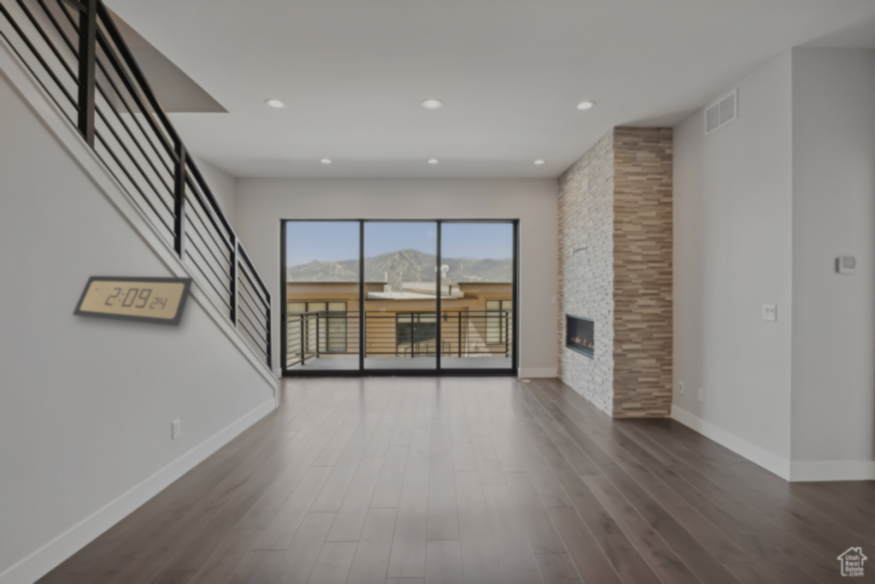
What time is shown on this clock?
2:09
